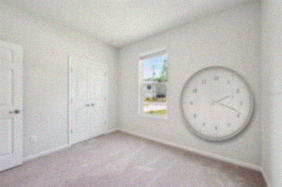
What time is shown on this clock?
2:19
